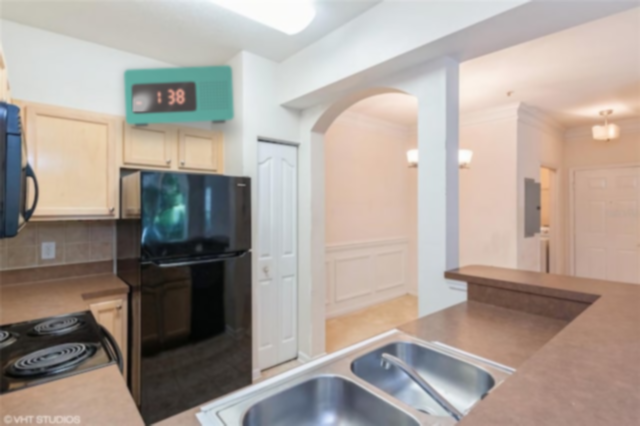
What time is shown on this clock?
1:38
